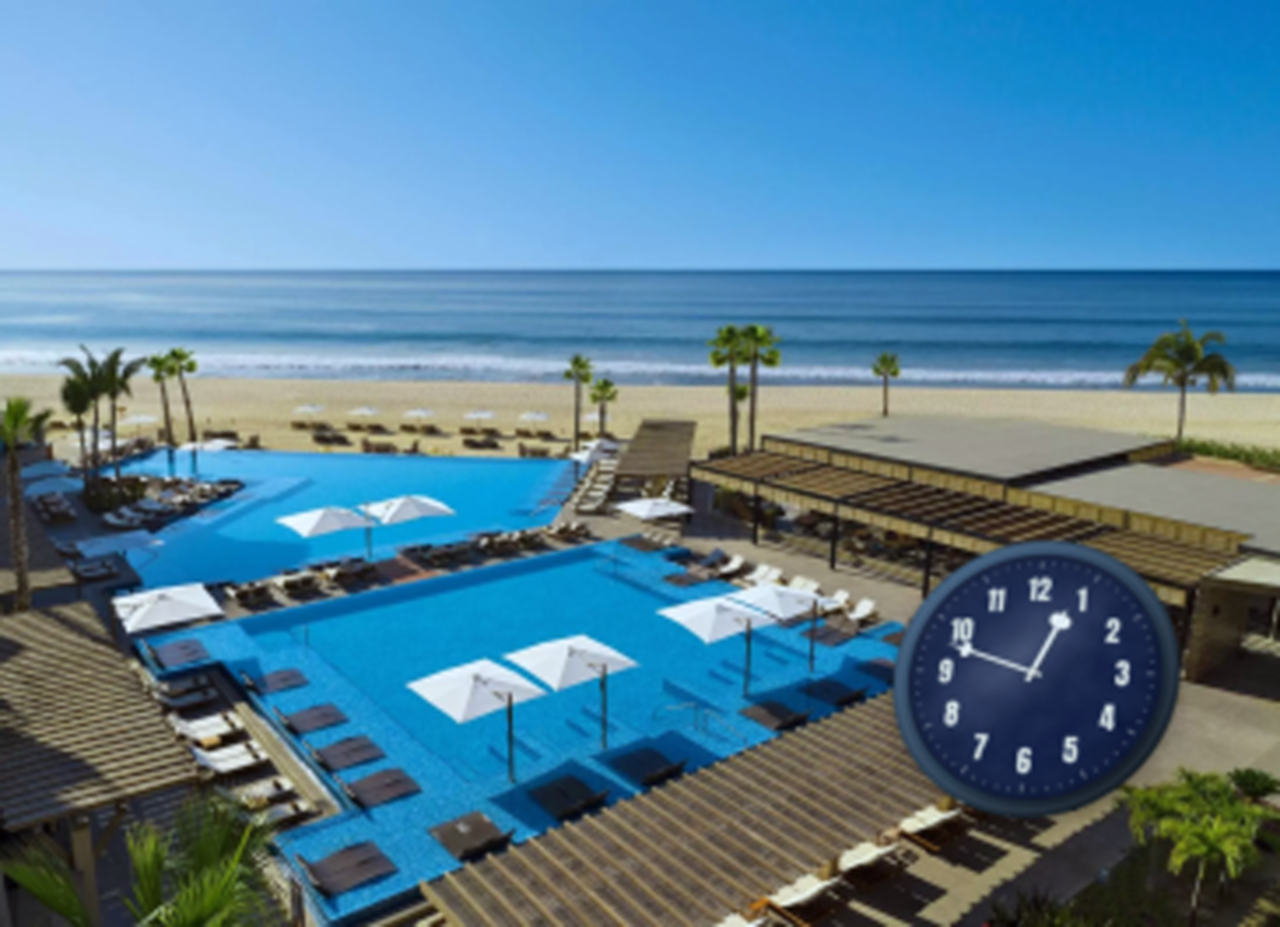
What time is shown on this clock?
12:48
